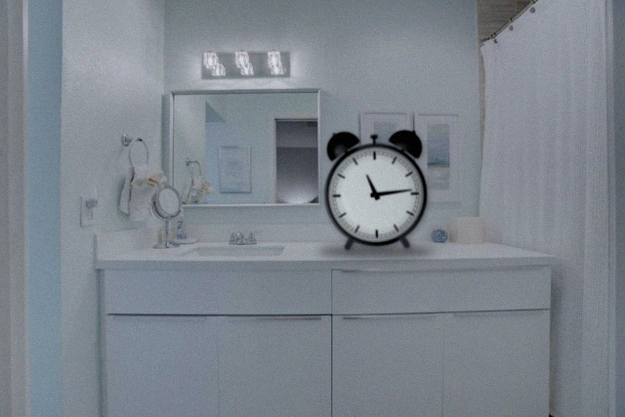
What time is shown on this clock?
11:14
